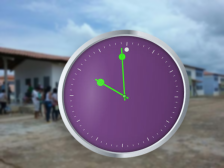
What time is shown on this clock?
9:59
